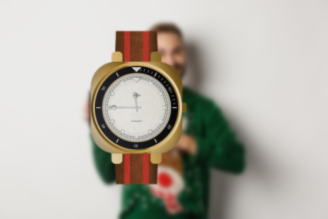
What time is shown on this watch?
11:45
